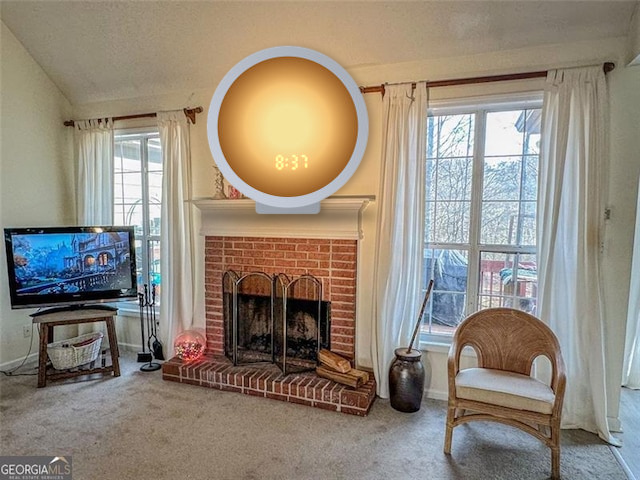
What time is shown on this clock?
8:37
